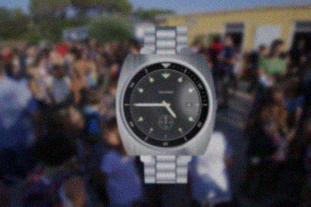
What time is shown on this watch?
4:45
